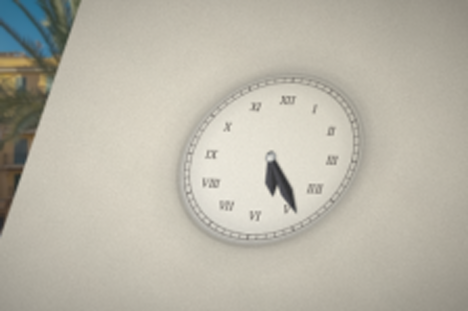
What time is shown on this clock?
5:24
